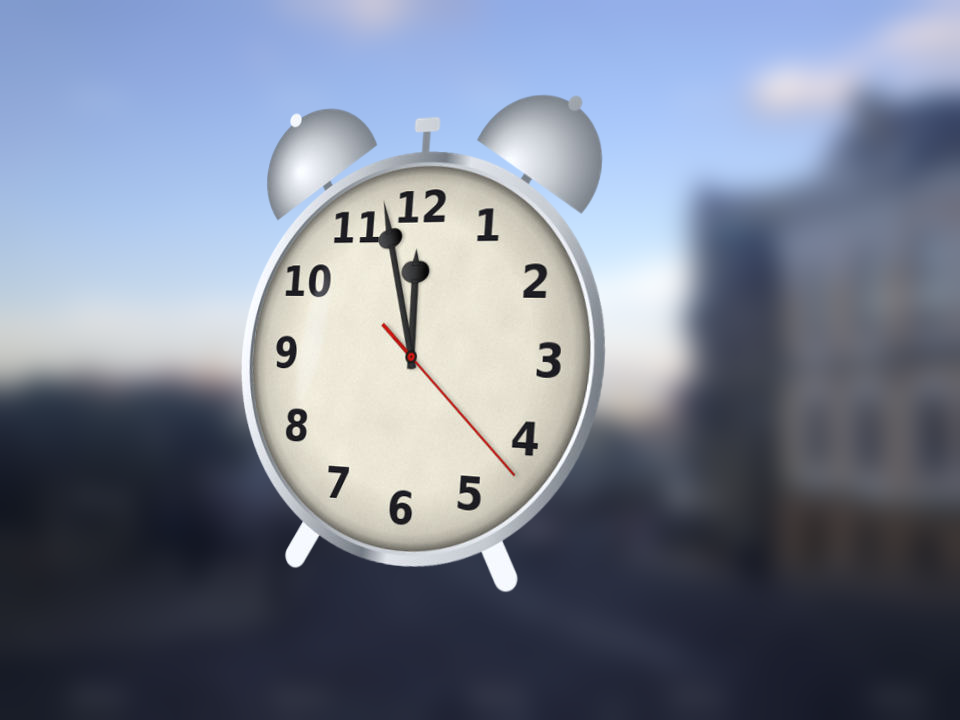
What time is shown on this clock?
11:57:22
